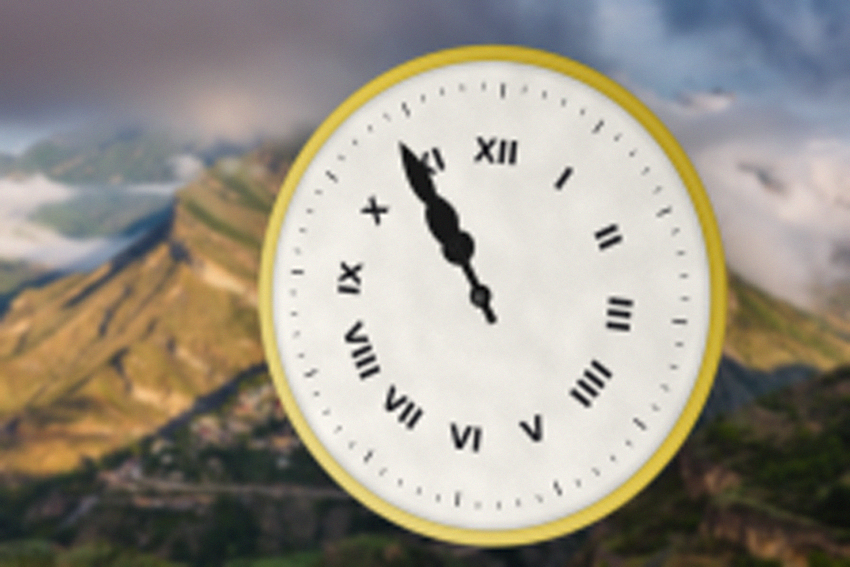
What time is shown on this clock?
10:54
